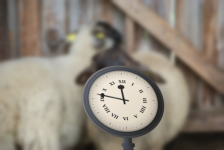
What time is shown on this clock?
11:47
